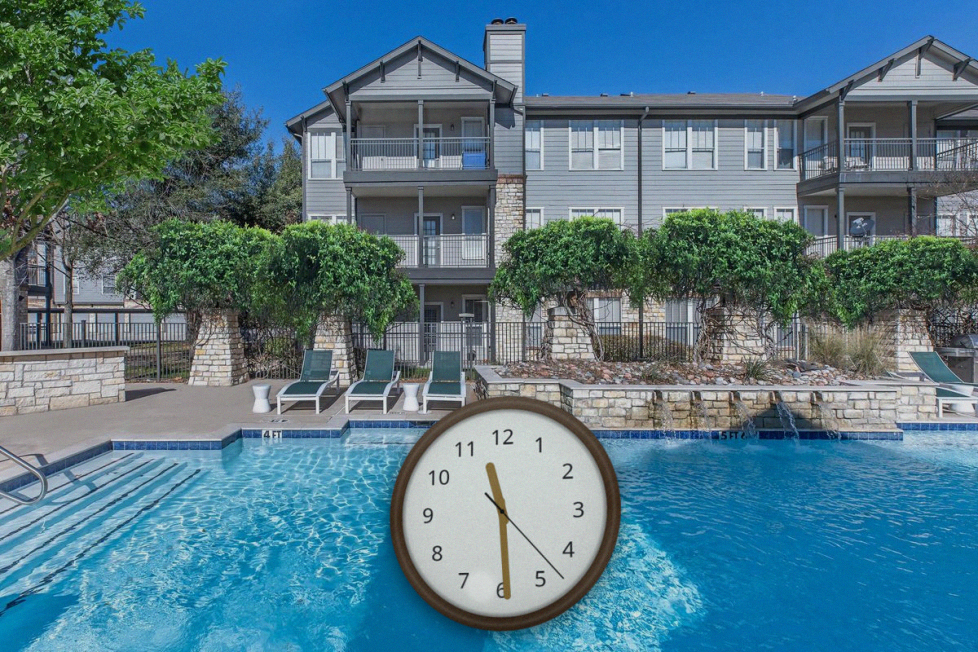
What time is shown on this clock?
11:29:23
